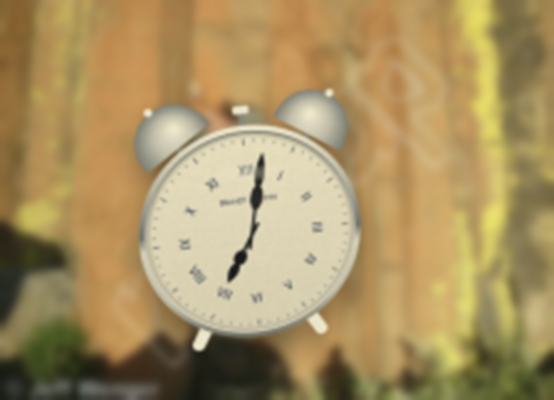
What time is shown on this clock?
7:02
